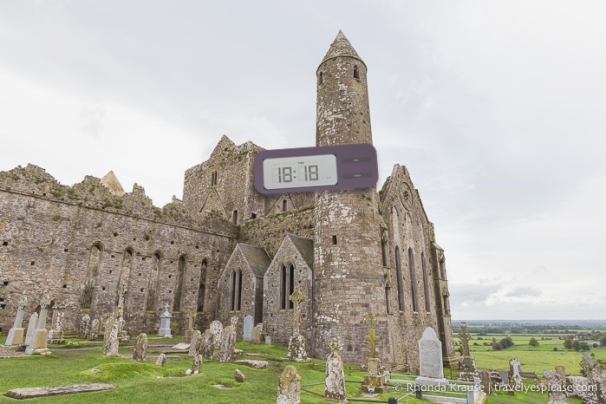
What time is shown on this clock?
18:18
